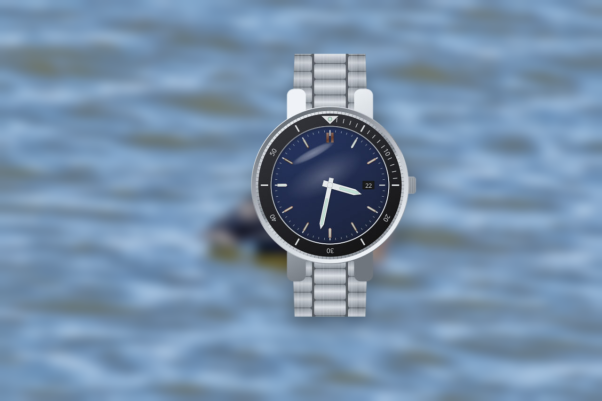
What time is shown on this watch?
3:32
